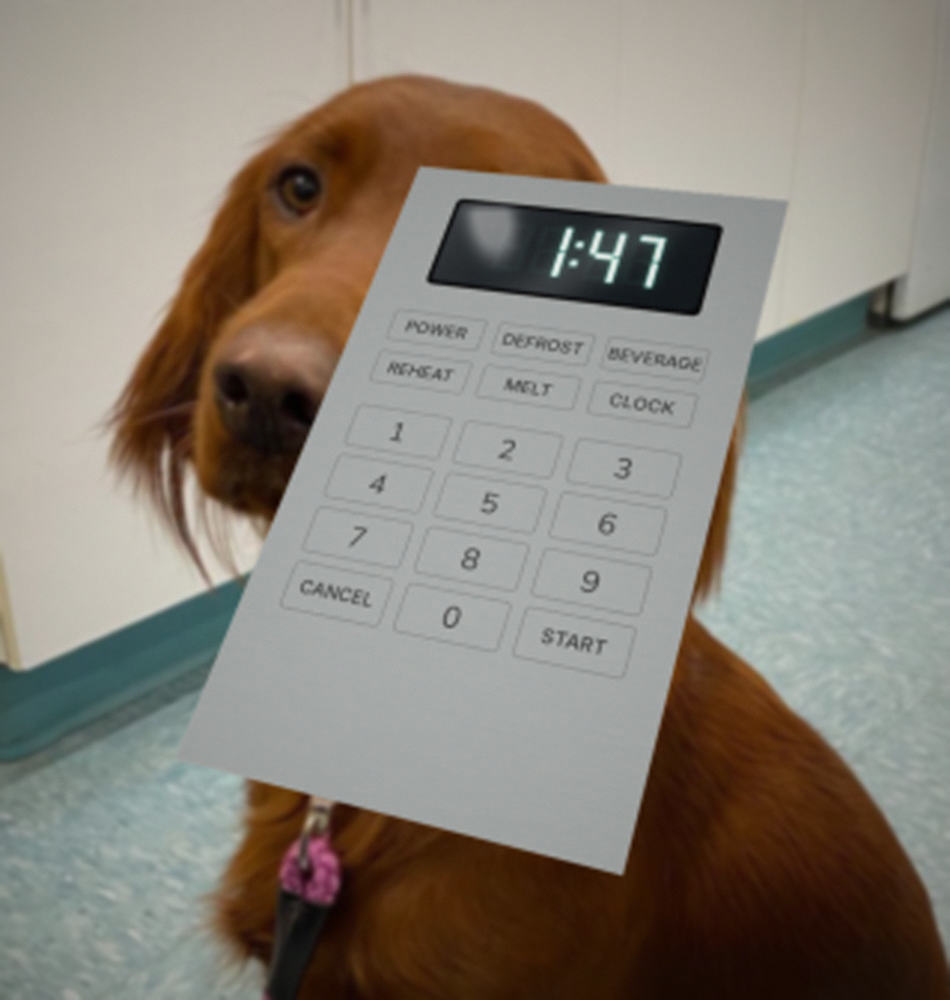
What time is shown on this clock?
1:47
